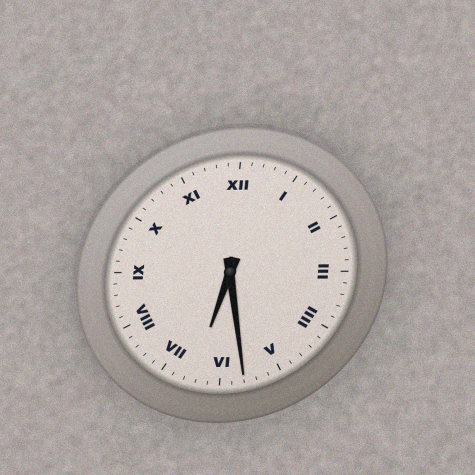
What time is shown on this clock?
6:28
